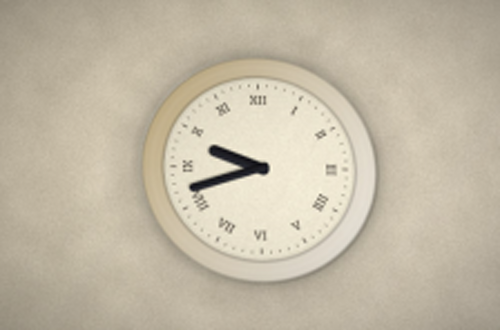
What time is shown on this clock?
9:42
